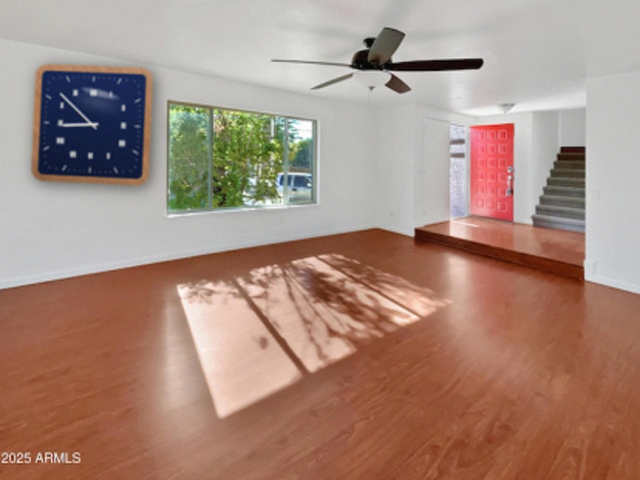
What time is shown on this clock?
8:52
